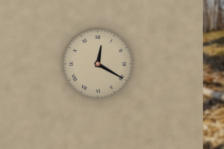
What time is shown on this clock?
12:20
